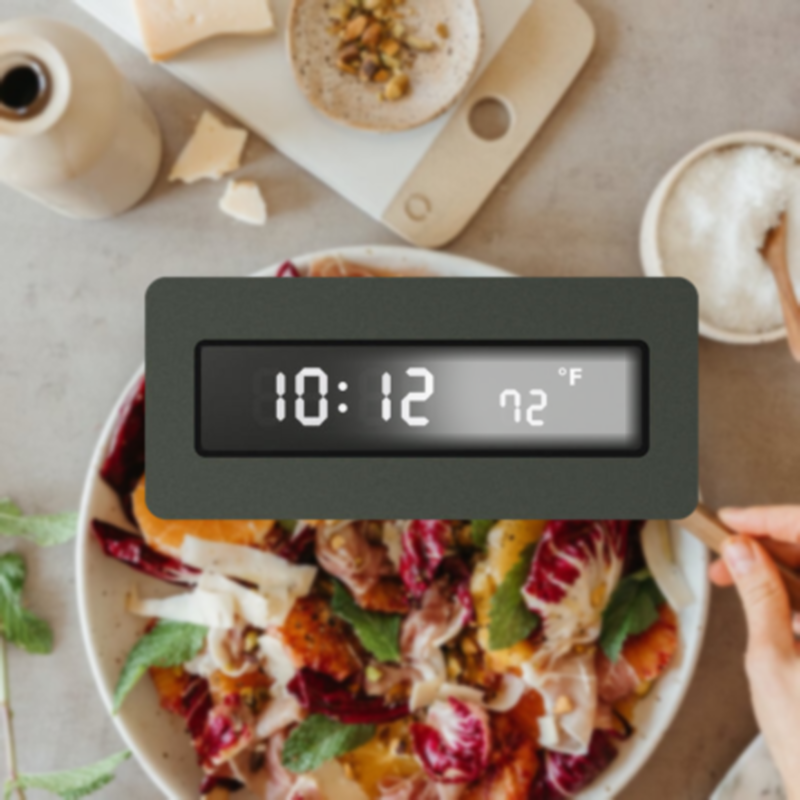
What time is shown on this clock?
10:12
